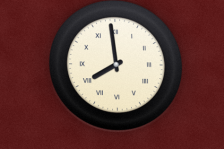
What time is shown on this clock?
7:59
